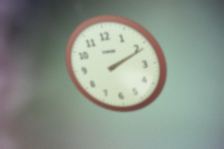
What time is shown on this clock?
2:11
